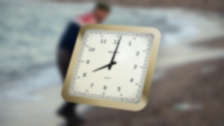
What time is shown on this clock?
8:01
